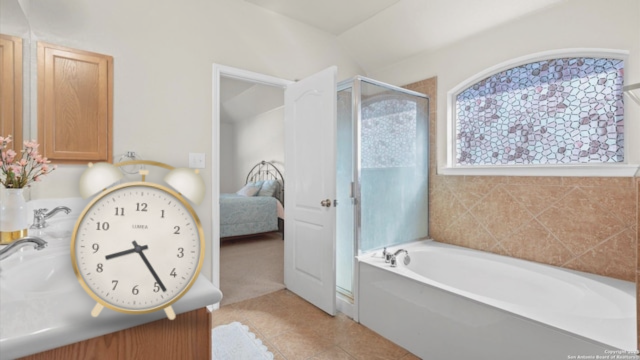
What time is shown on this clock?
8:24
